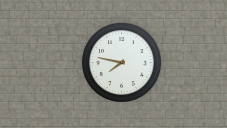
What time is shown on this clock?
7:47
